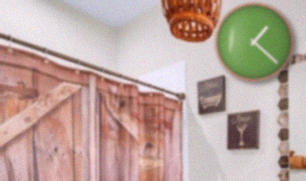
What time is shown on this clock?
1:22
